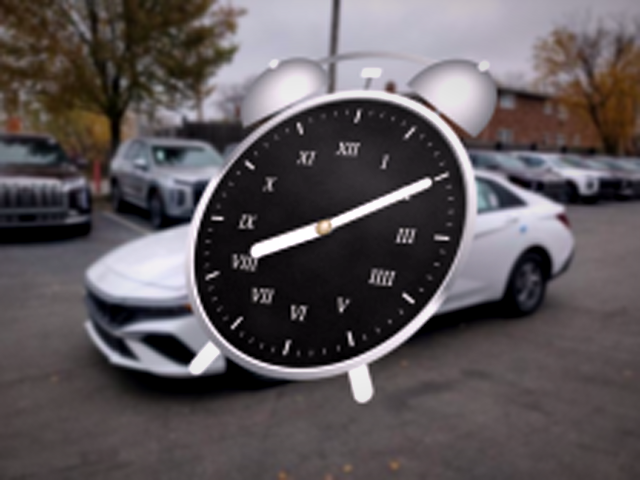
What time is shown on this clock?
8:10
